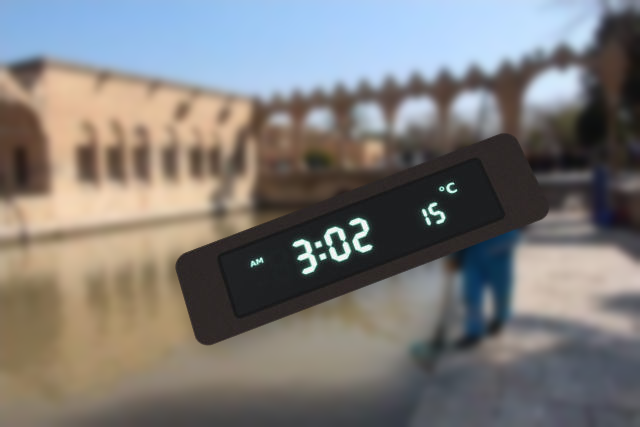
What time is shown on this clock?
3:02
